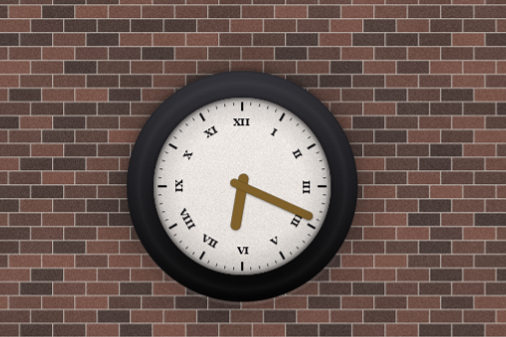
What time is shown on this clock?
6:19
